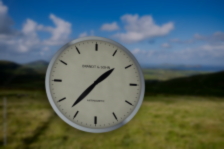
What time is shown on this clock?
1:37
